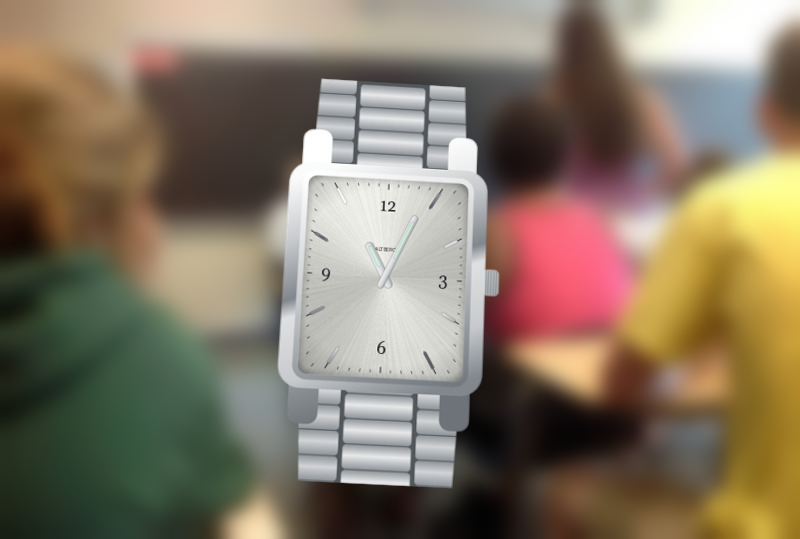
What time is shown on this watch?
11:04
